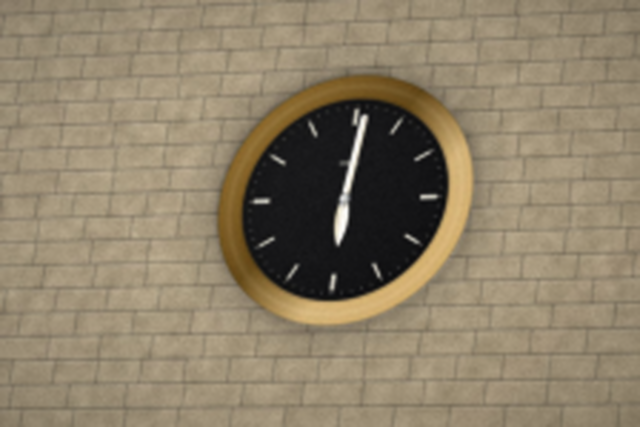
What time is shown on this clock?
6:01
